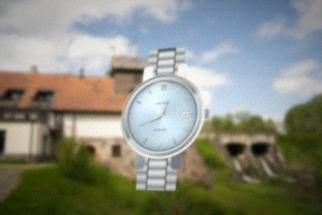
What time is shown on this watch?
12:41
